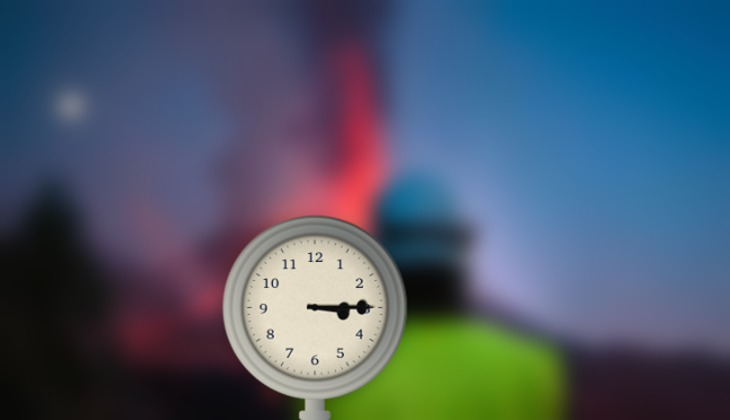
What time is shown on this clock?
3:15
